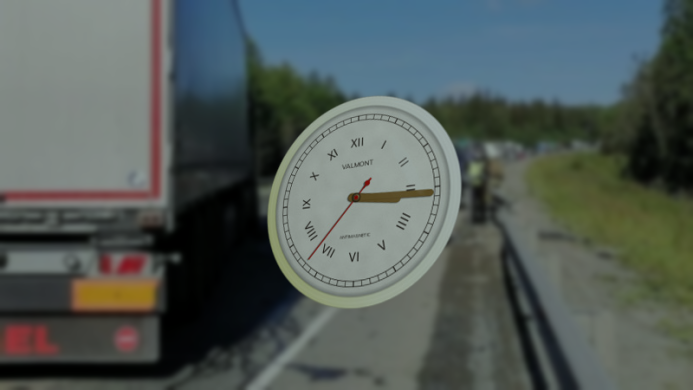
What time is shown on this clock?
3:15:37
